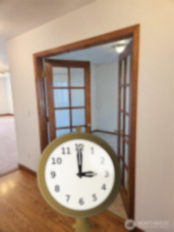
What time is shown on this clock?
3:00
